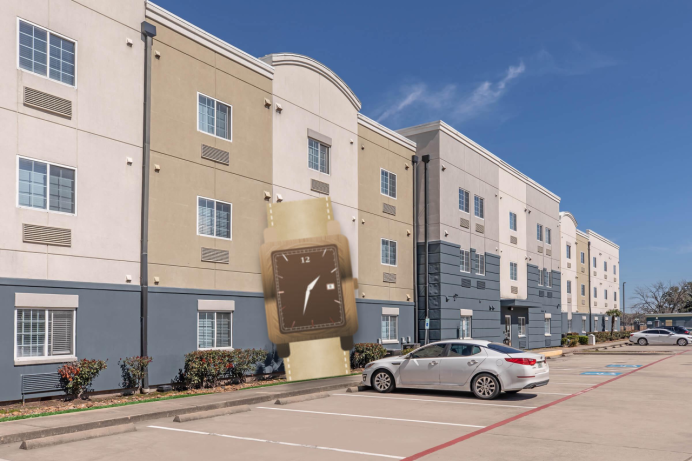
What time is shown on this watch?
1:33
